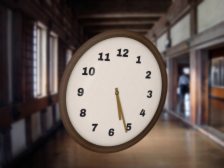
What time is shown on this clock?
5:26
